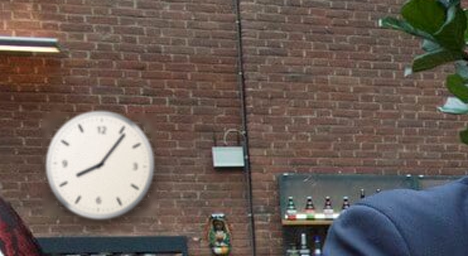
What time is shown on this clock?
8:06
